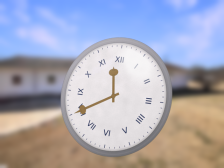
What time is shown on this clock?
11:40
